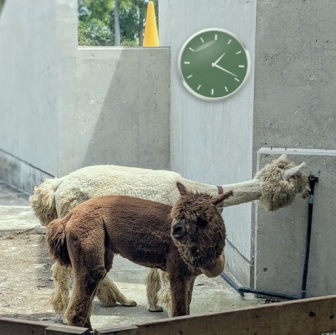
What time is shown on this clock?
1:19
